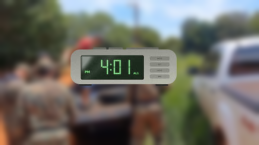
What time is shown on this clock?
4:01
